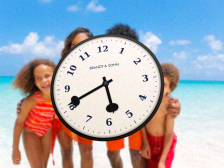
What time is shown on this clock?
5:41
